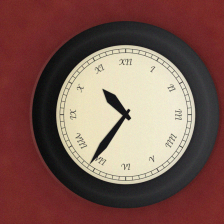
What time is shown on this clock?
10:36
